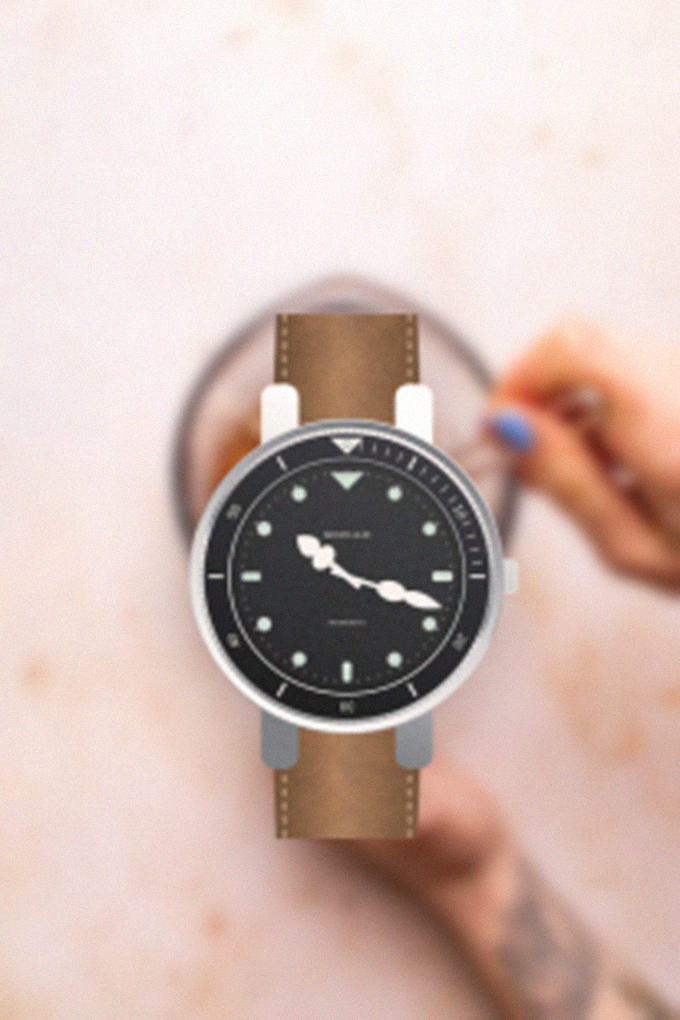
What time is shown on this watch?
10:18
